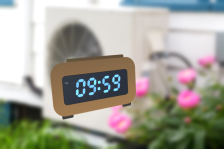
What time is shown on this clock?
9:59
